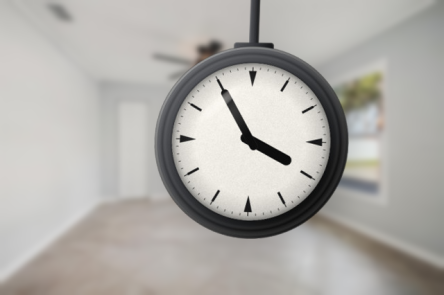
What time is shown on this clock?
3:55
